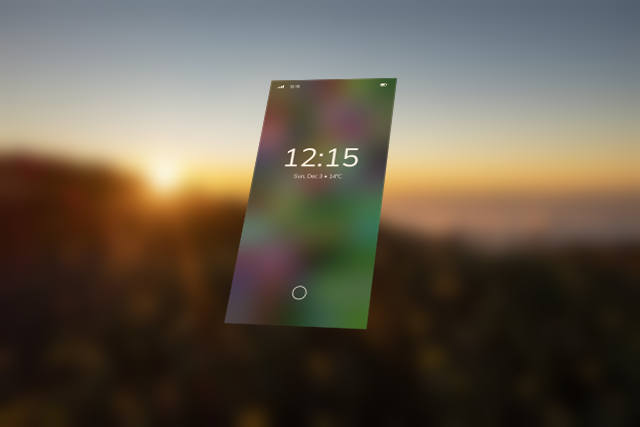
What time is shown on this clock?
12:15
